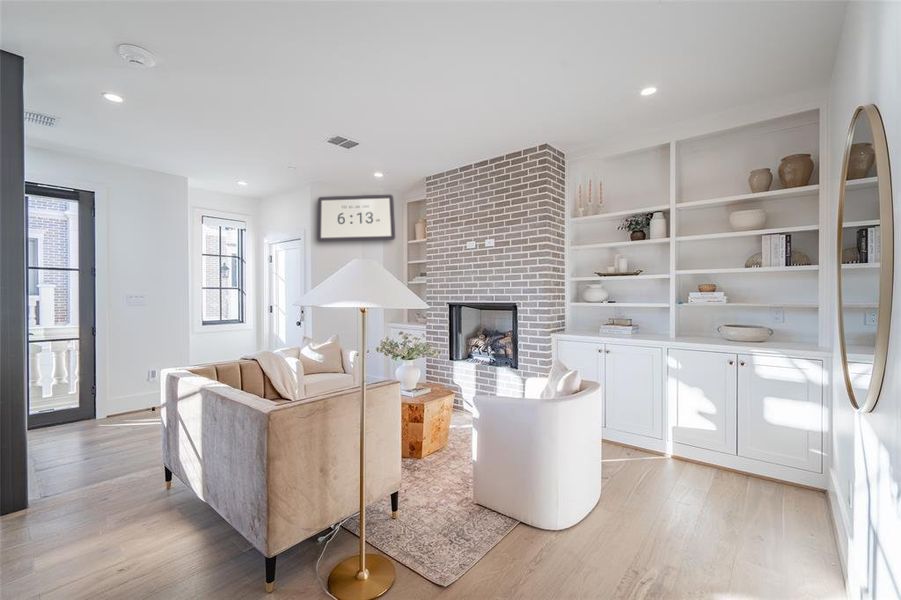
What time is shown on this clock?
6:13
